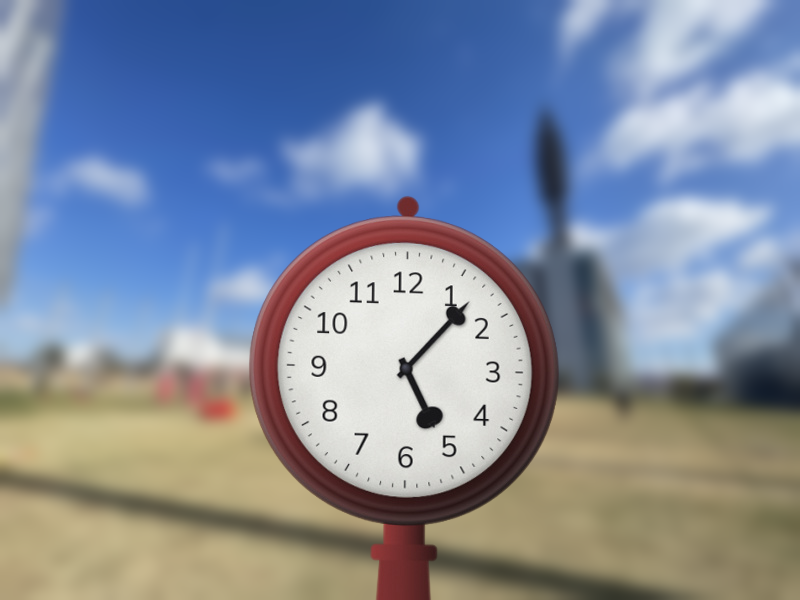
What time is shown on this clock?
5:07
